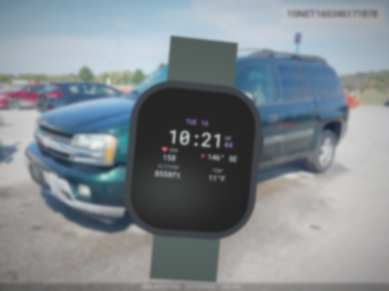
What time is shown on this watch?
10:21
